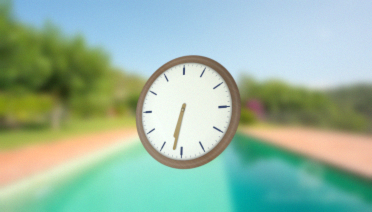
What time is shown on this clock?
6:32
